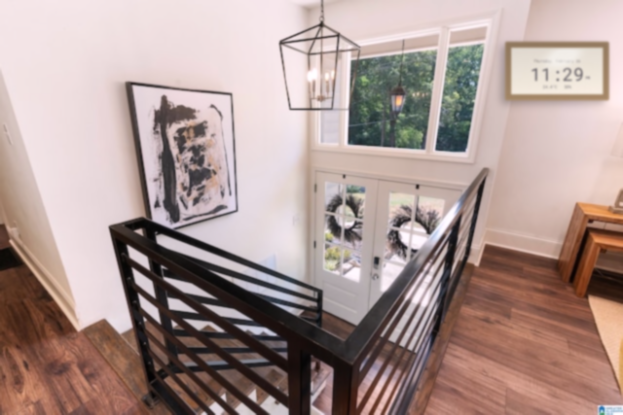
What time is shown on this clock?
11:29
